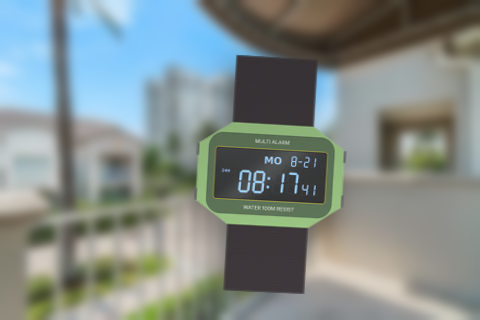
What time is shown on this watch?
8:17:41
